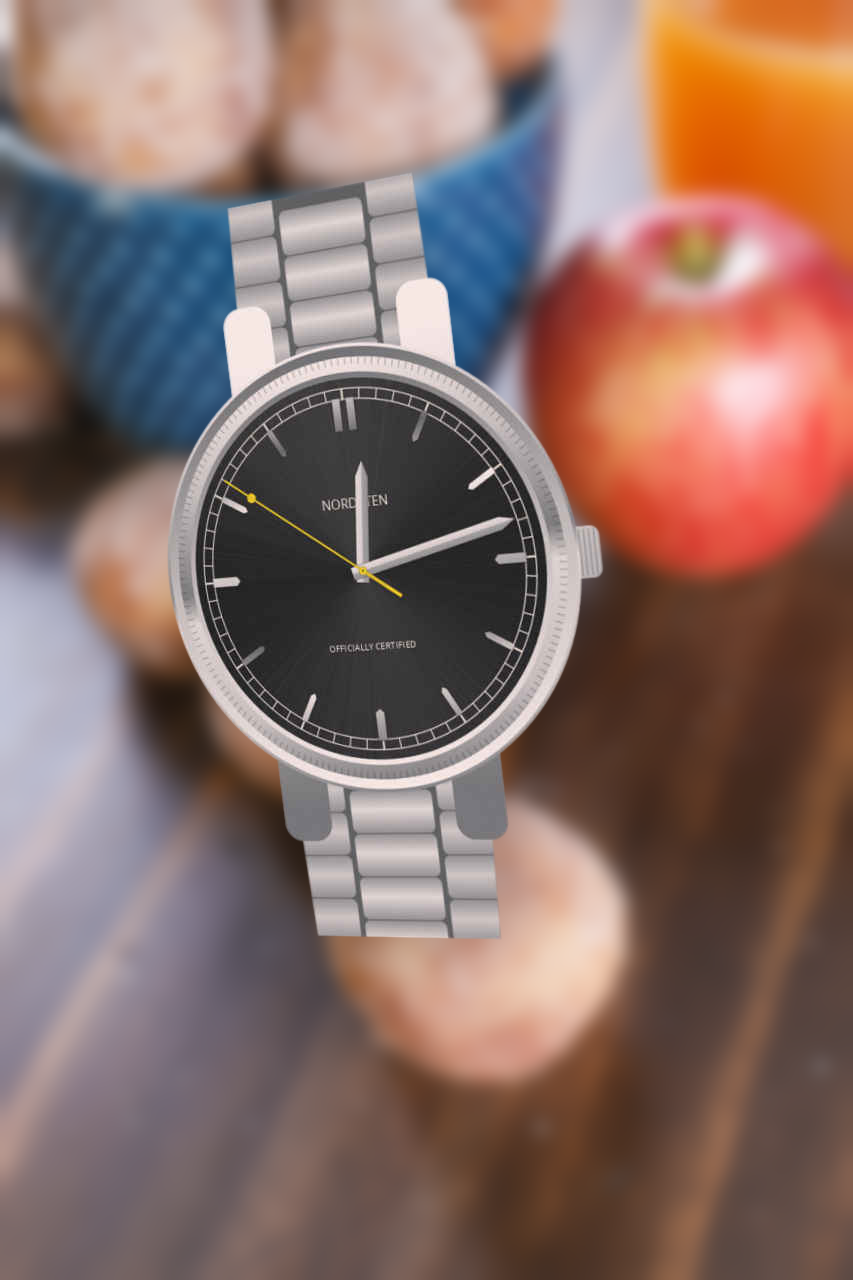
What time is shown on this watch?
12:12:51
